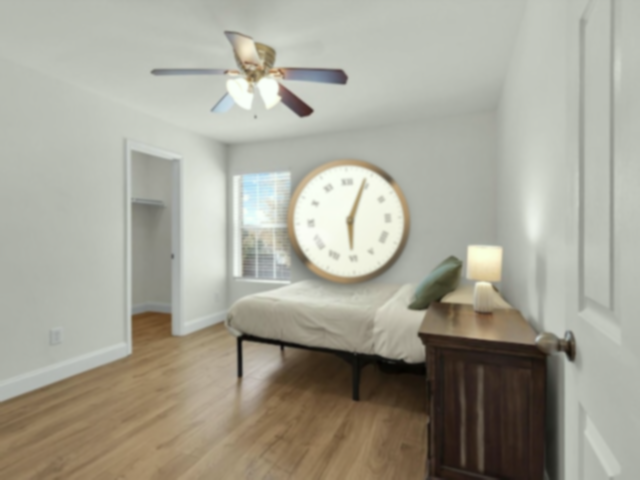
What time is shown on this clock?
6:04
